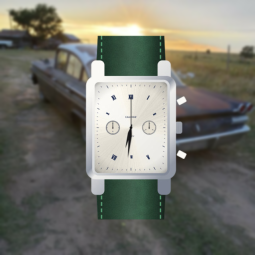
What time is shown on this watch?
6:31
